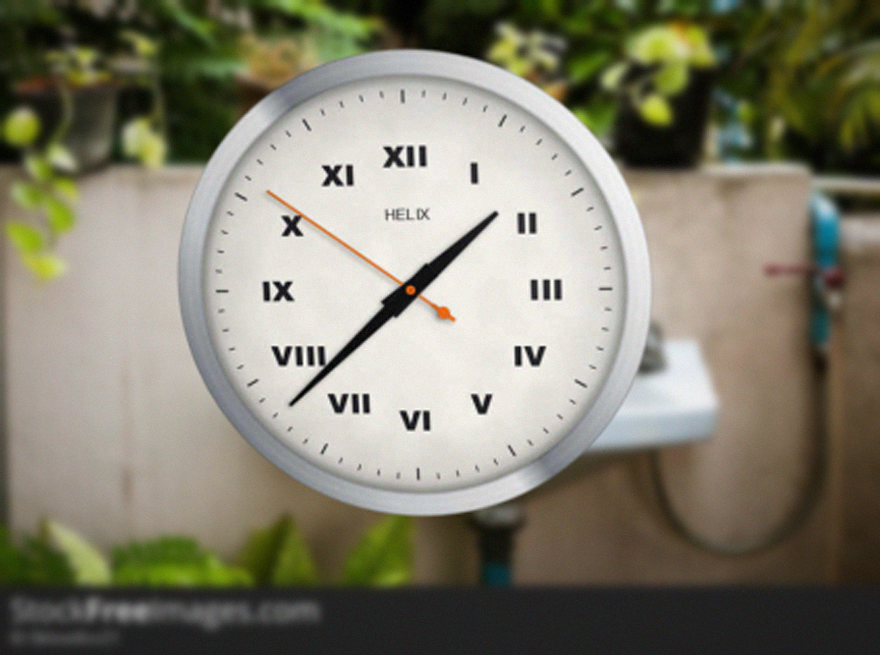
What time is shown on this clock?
1:37:51
